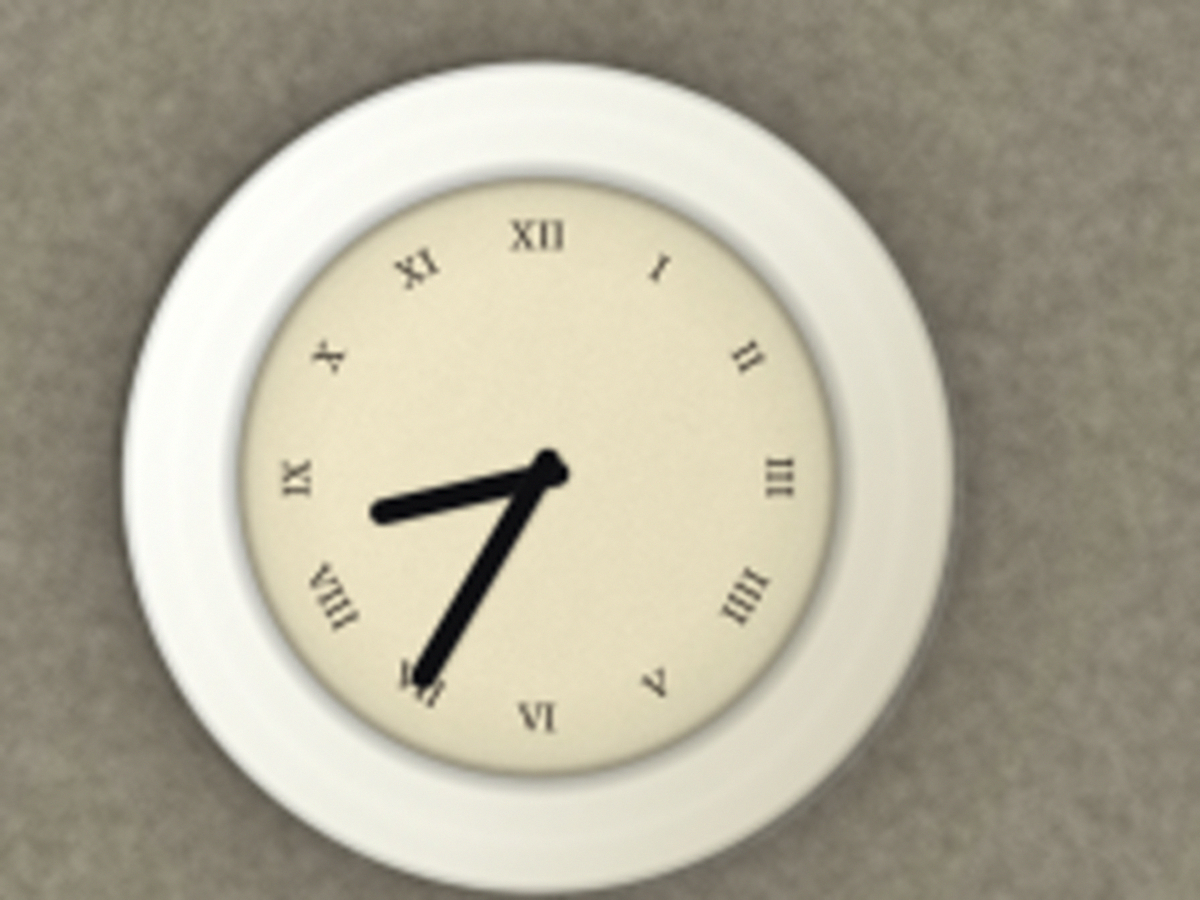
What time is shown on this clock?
8:35
